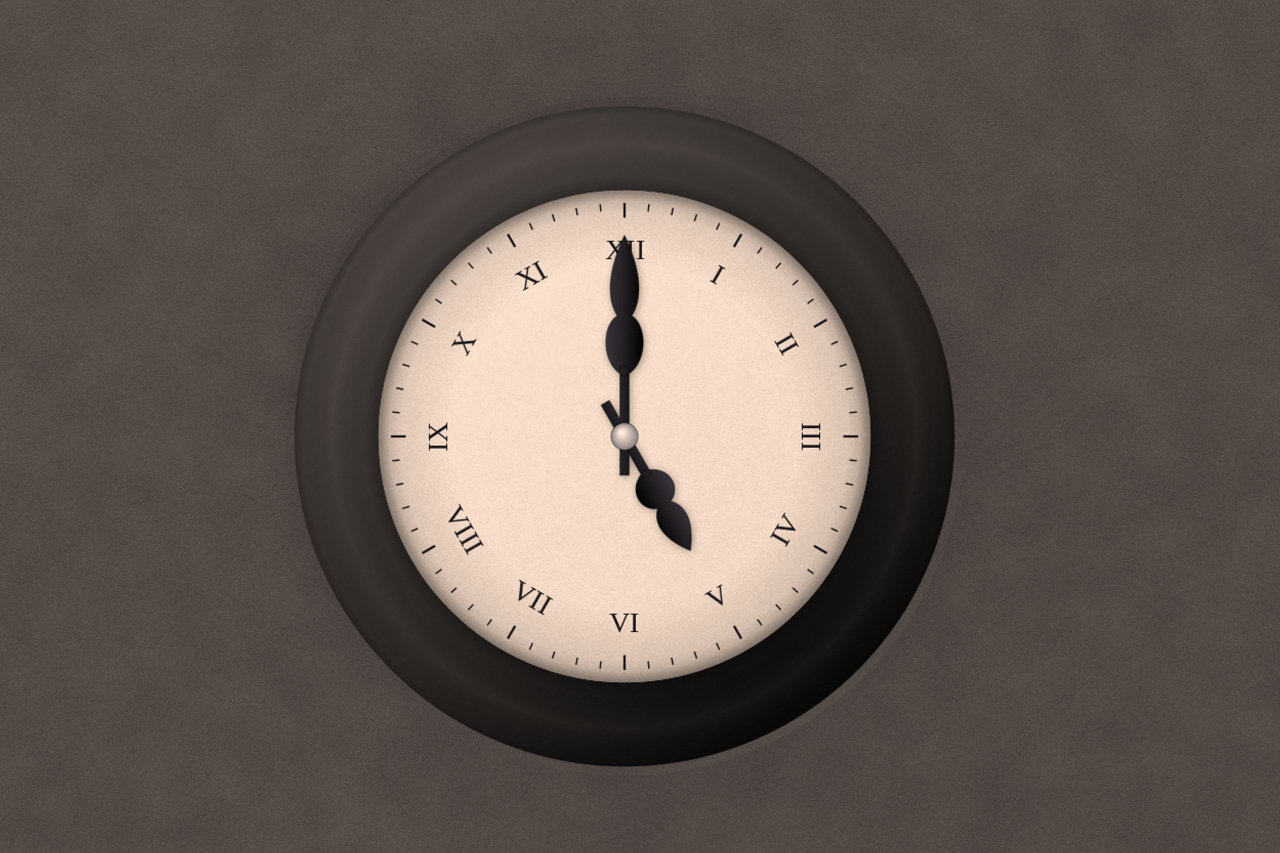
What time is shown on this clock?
5:00
